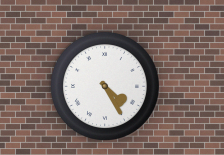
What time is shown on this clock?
4:25
